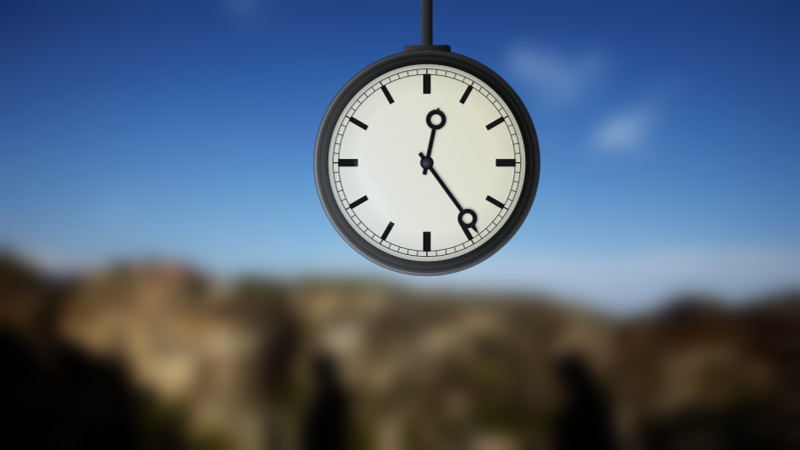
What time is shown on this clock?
12:24
